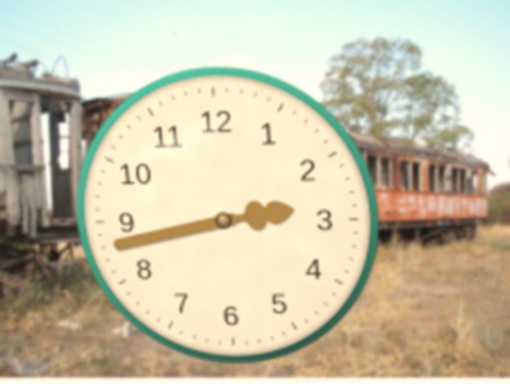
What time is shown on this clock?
2:43
